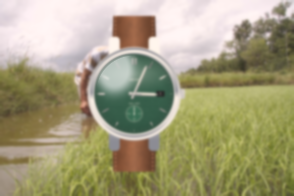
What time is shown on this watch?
3:04
